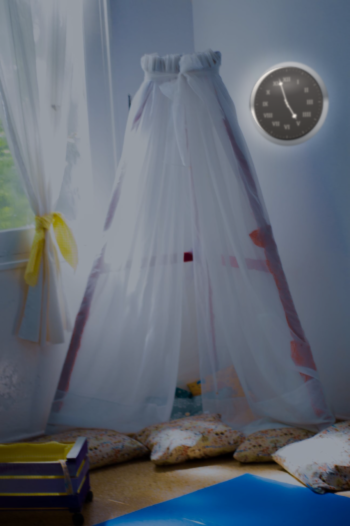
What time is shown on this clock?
4:57
